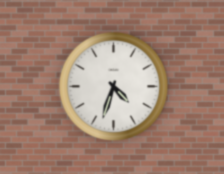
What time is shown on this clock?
4:33
